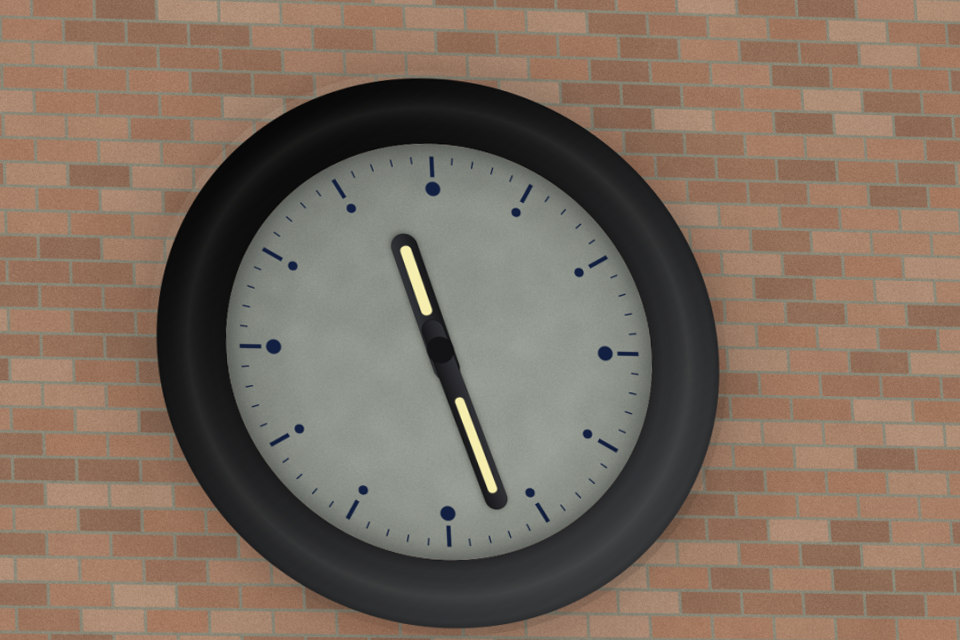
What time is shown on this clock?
11:27
